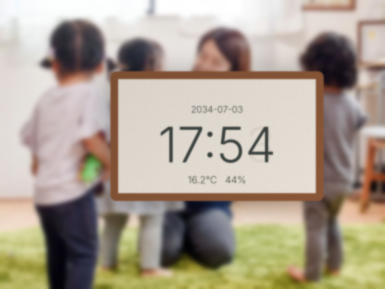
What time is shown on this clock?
17:54
